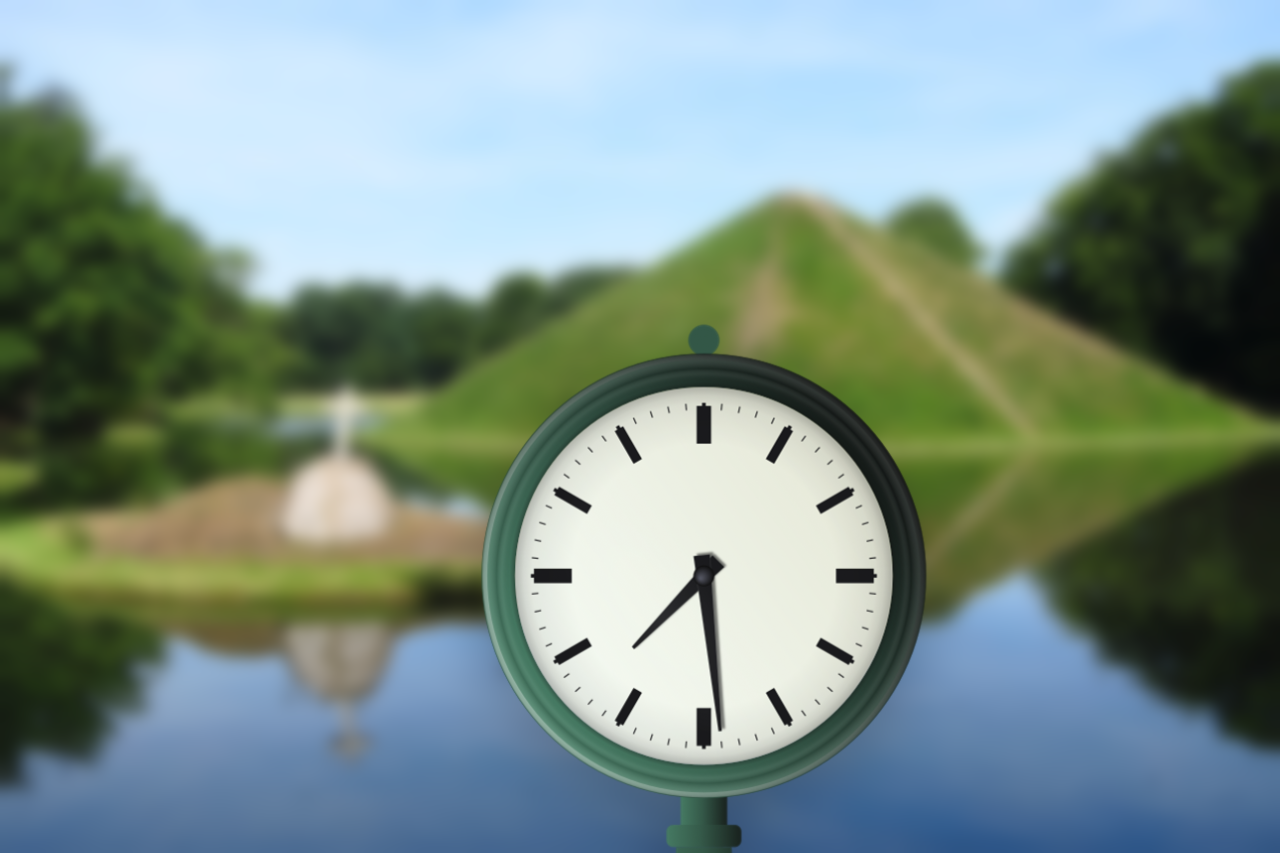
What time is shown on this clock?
7:29
